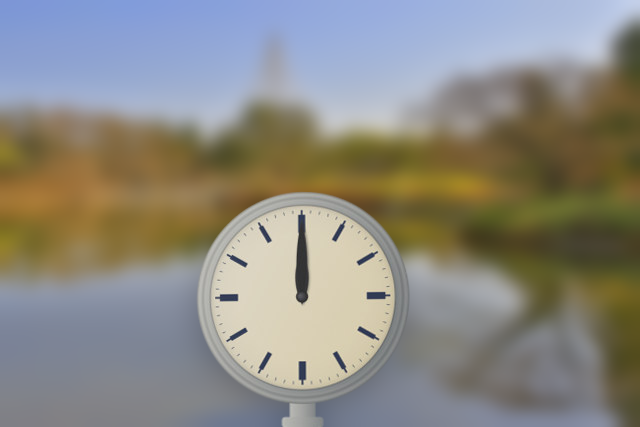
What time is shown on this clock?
12:00
